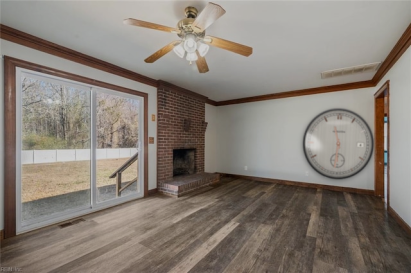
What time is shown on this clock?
11:31
